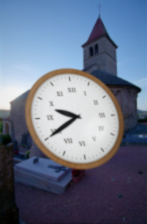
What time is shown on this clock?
9:40
